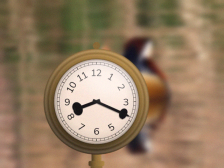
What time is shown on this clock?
8:19
